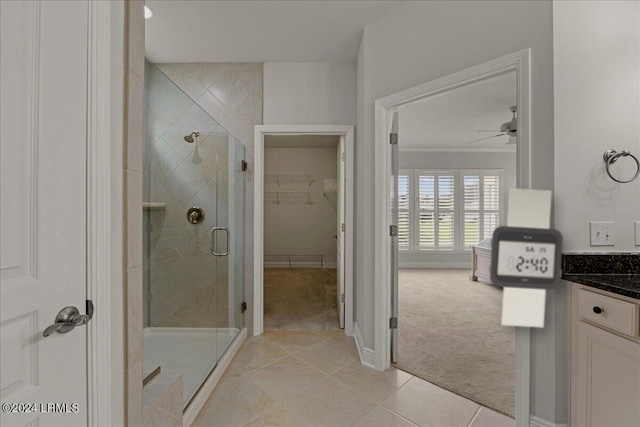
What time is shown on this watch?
2:40
